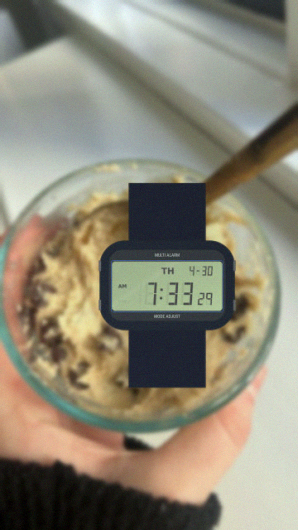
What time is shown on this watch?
7:33:29
